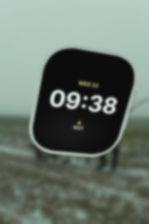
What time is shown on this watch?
9:38
